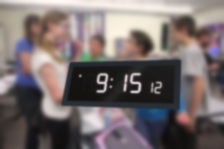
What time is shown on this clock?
9:15:12
